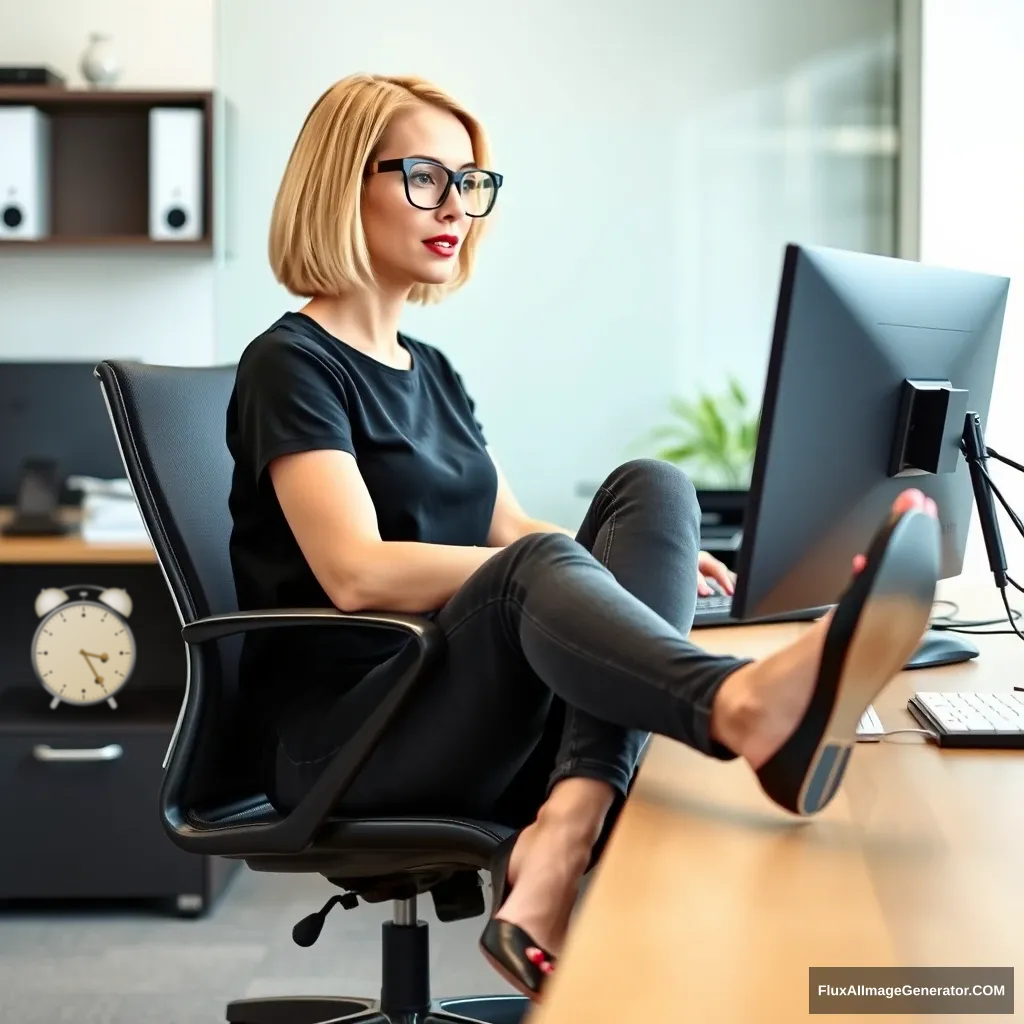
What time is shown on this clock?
3:25
